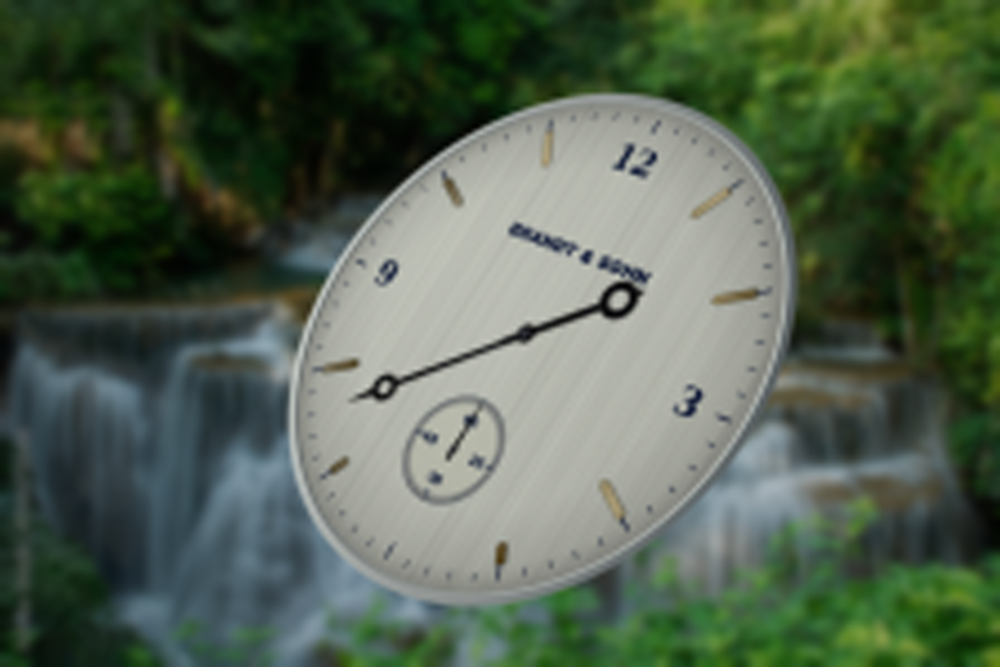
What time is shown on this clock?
1:38
